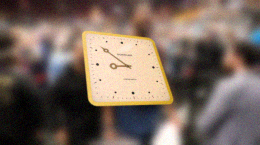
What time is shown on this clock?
8:52
